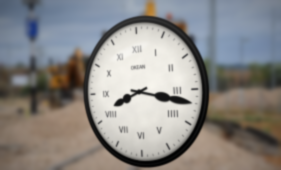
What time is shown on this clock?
8:17
